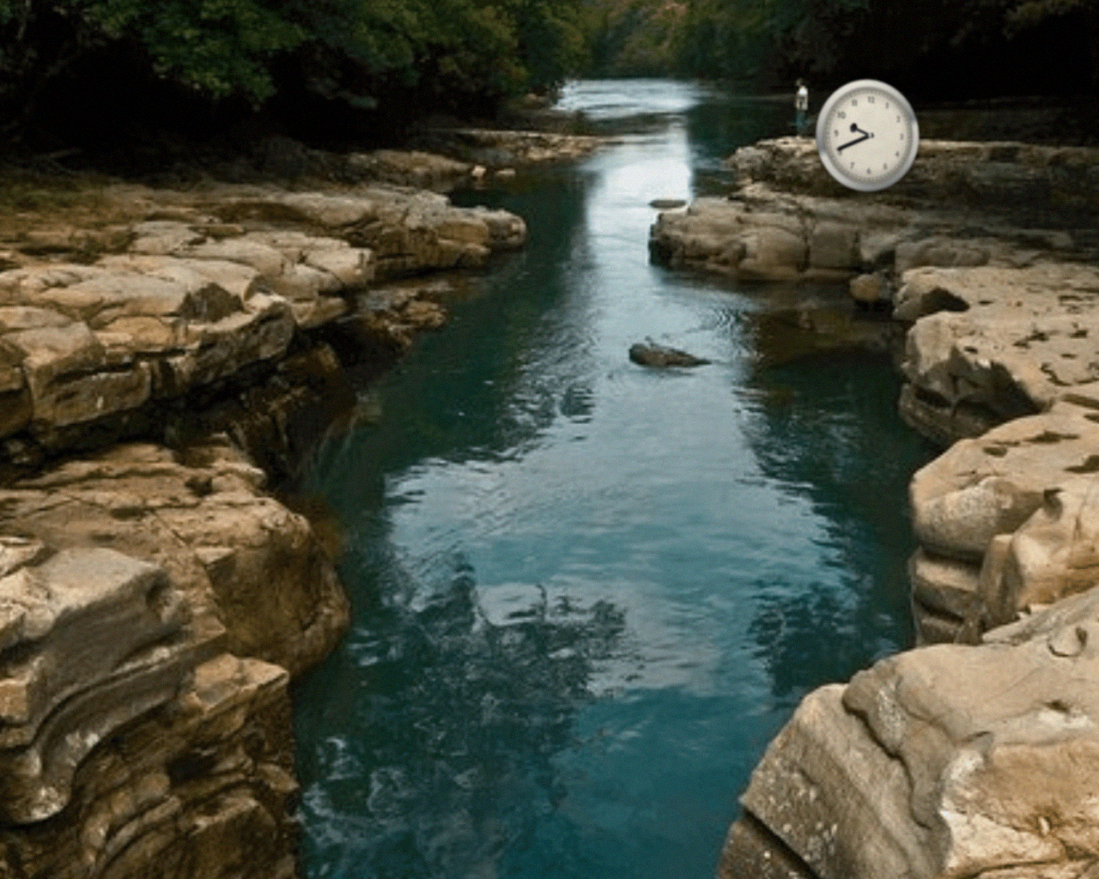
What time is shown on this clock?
9:41
